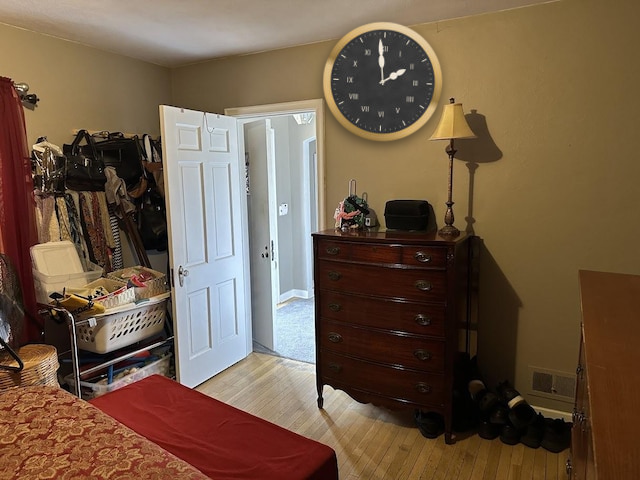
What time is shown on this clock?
1:59
